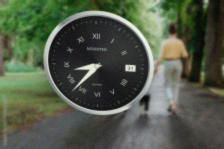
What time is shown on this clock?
8:37
